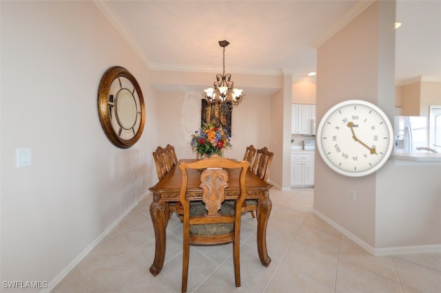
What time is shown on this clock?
11:21
